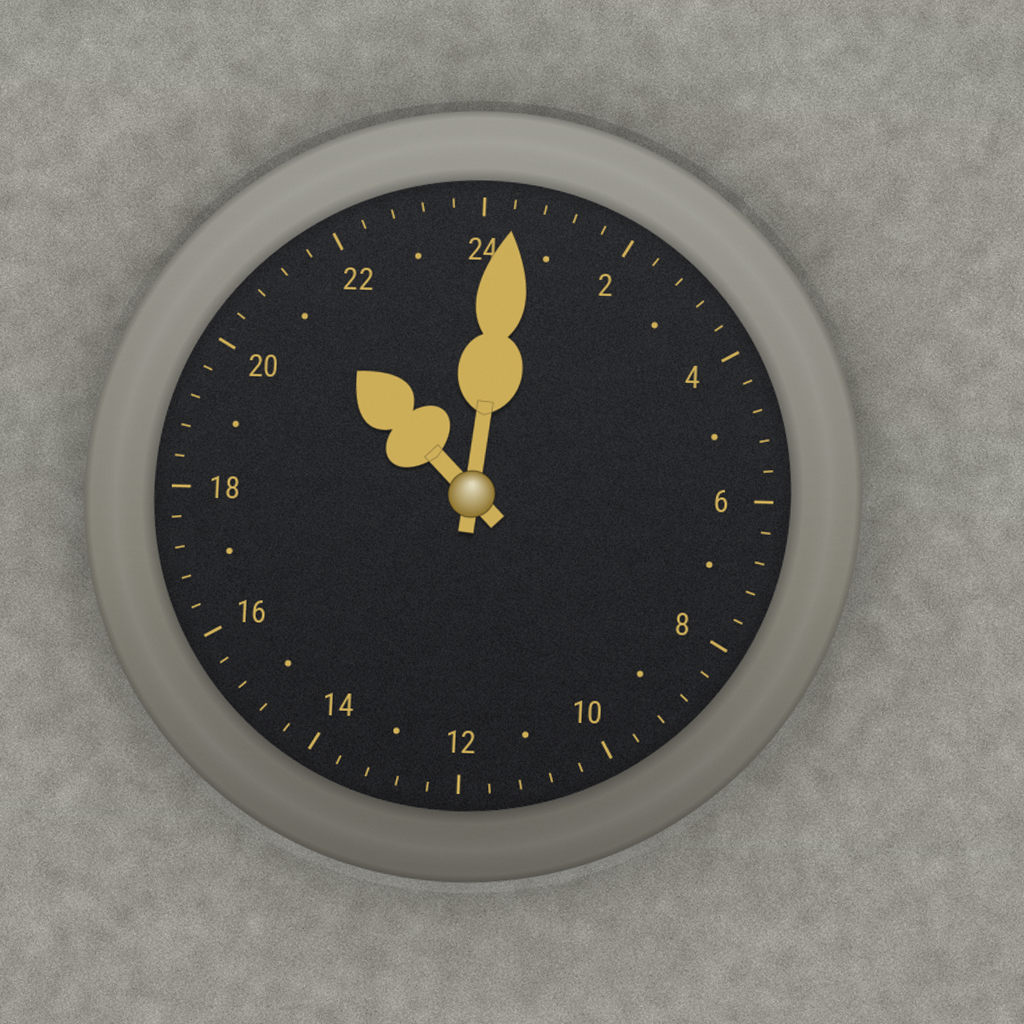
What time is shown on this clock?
21:01
